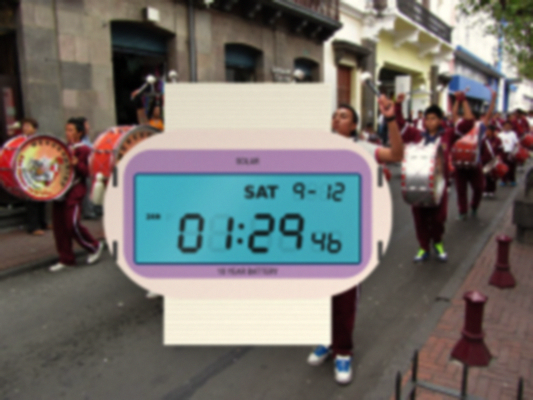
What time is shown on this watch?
1:29:46
